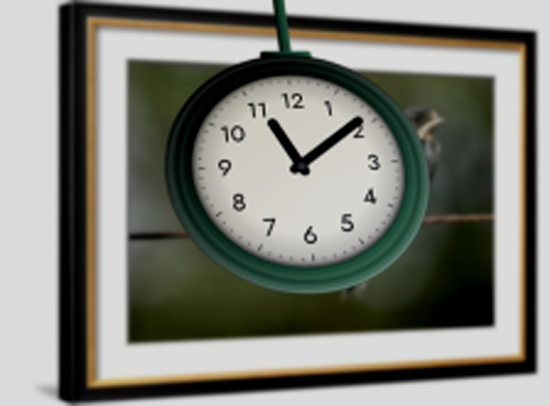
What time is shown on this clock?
11:09
